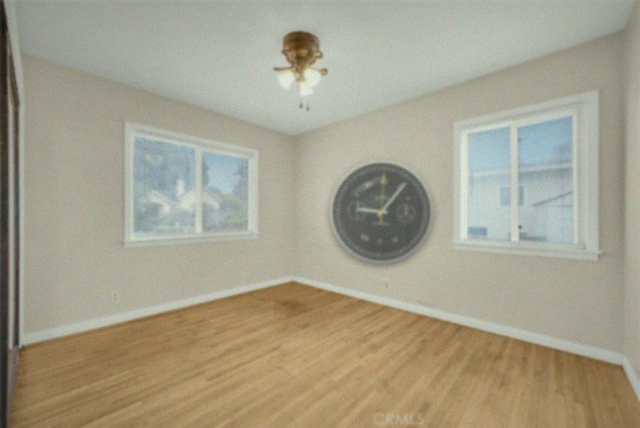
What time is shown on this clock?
9:06
